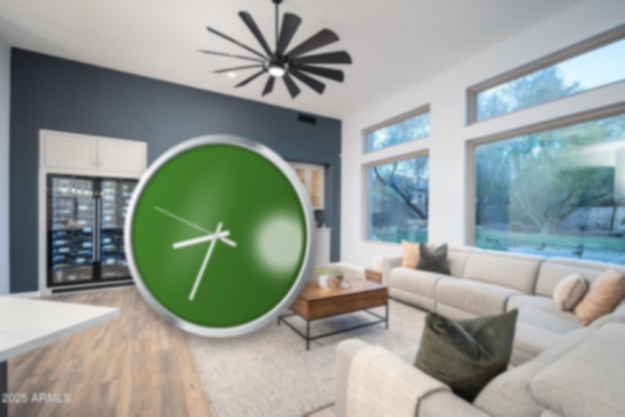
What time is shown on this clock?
8:33:49
